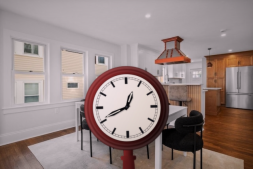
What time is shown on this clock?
12:41
